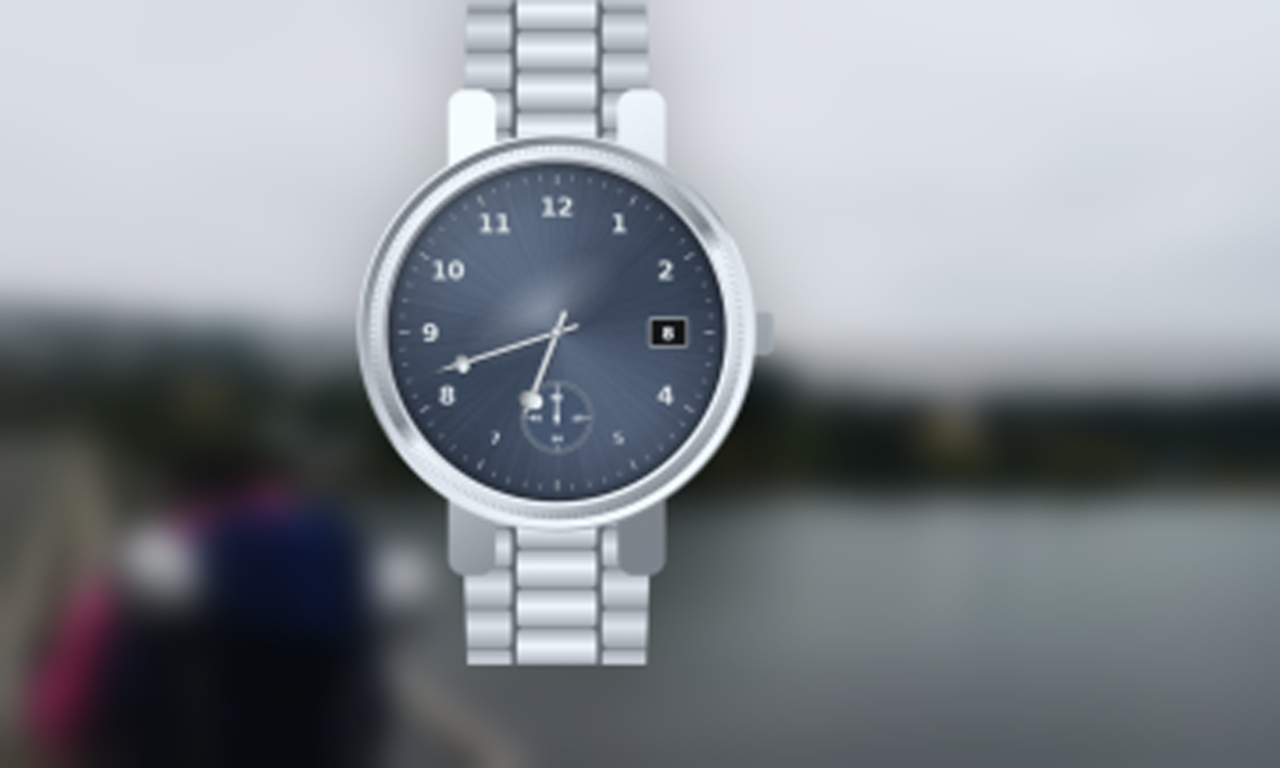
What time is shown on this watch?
6:42
